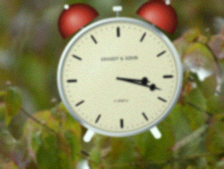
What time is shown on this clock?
3:18
